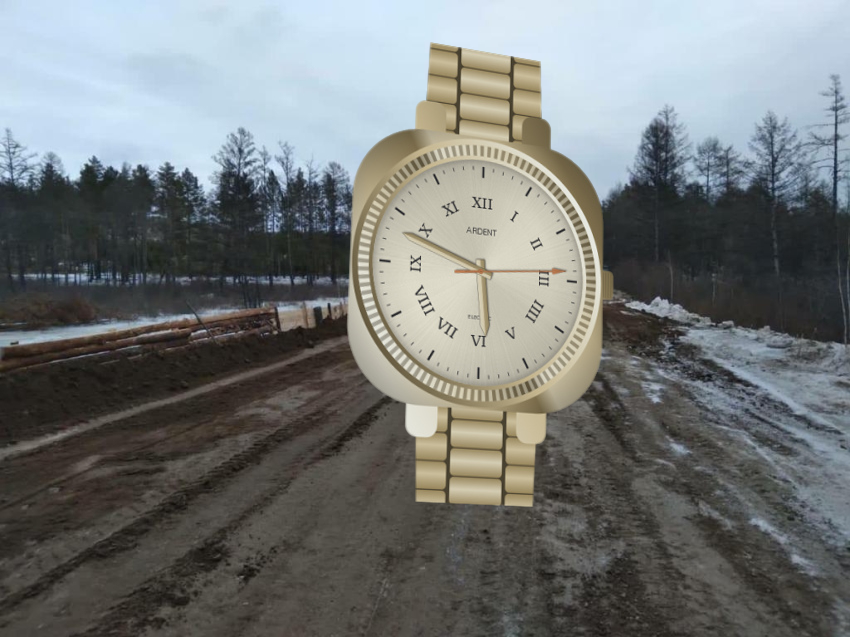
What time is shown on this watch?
5:48:14
